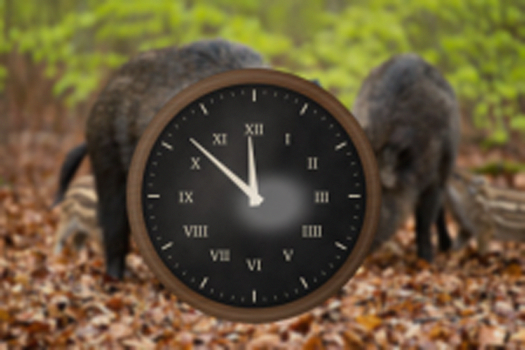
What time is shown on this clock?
11:52
